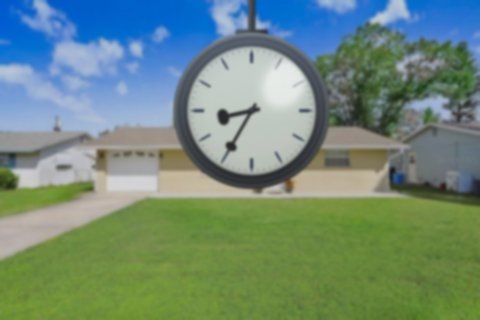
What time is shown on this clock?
8:35
